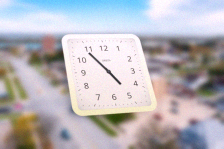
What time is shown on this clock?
4:54
